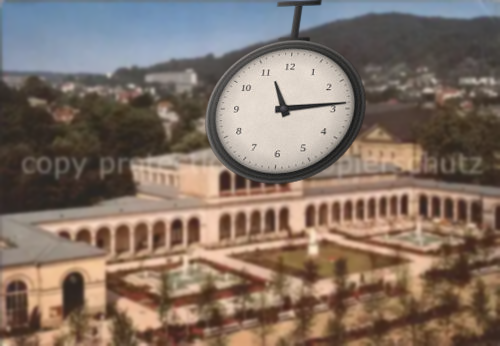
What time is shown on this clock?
11:14
